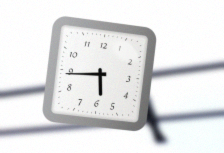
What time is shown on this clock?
5:44
